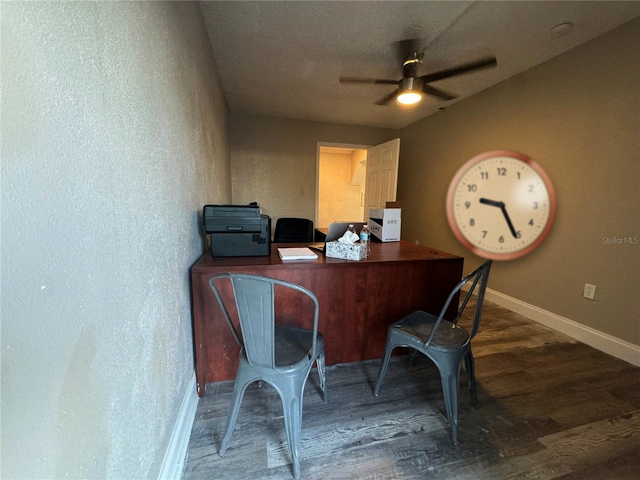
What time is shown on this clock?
9:26
